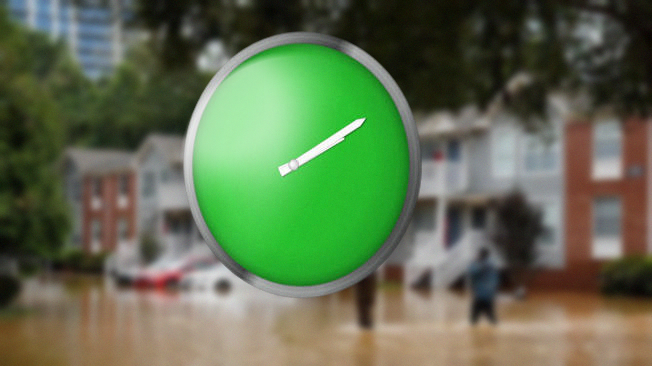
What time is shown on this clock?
2:10
